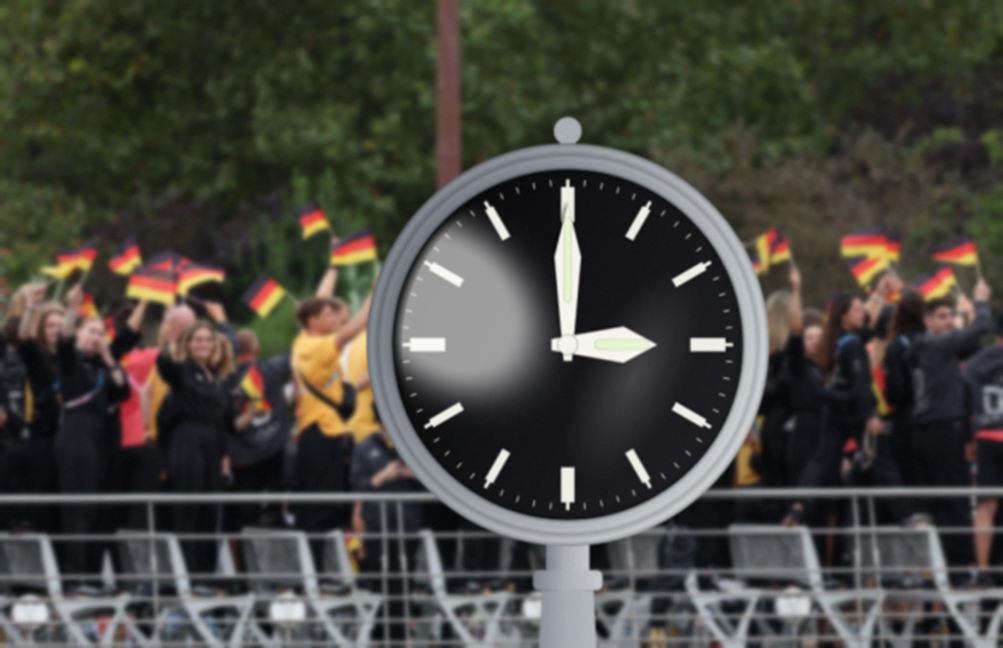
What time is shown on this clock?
3:00
